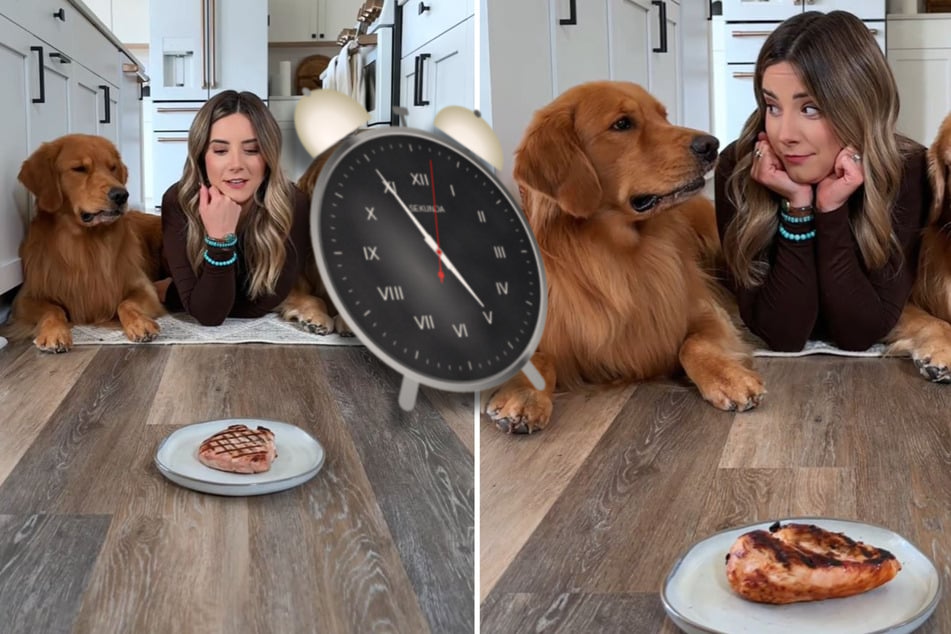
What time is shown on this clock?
4:55:02
